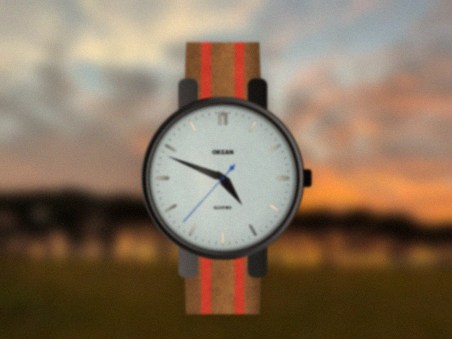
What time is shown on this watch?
4:48:37
